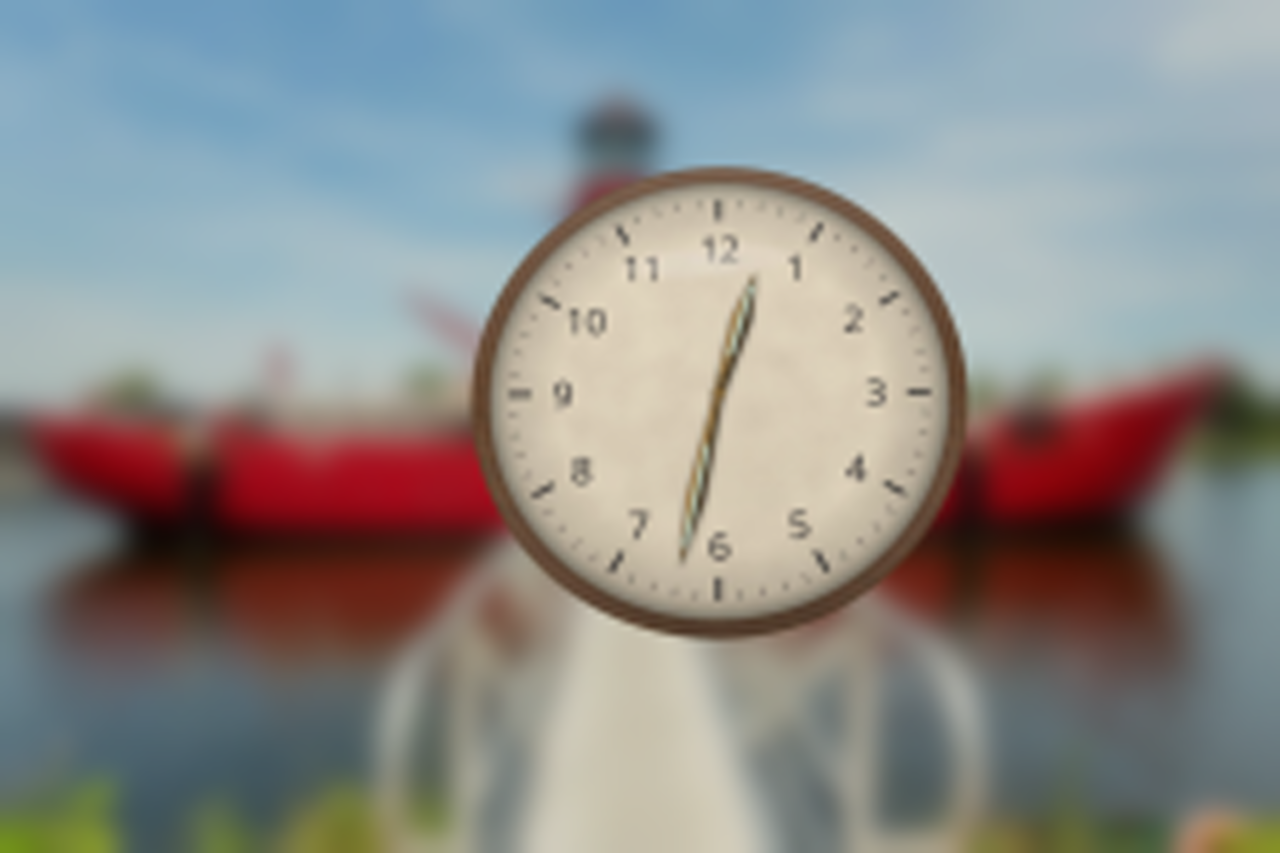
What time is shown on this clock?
12:32
